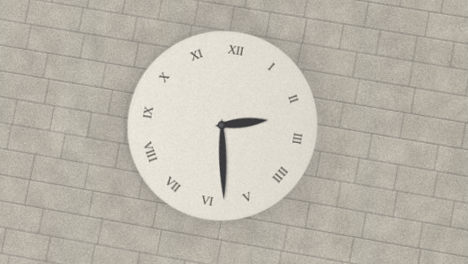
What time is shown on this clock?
2:28
